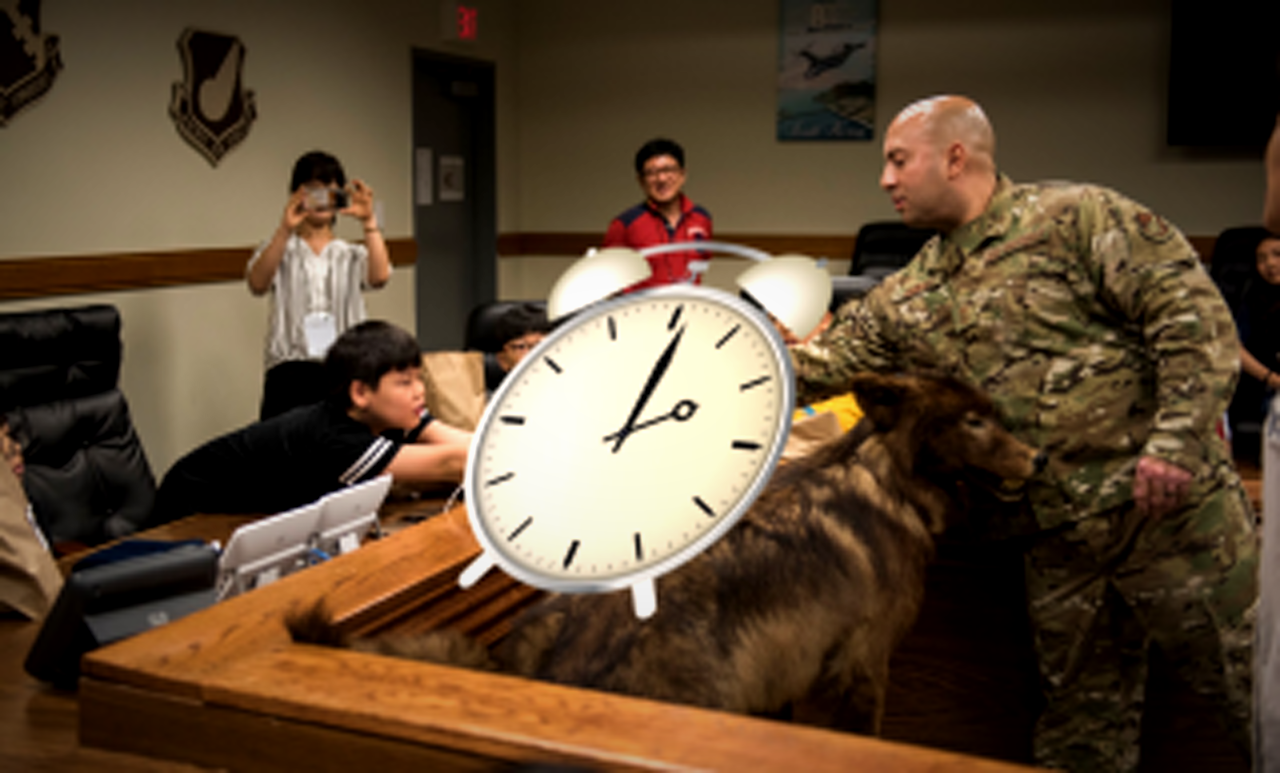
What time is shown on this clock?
2:01
